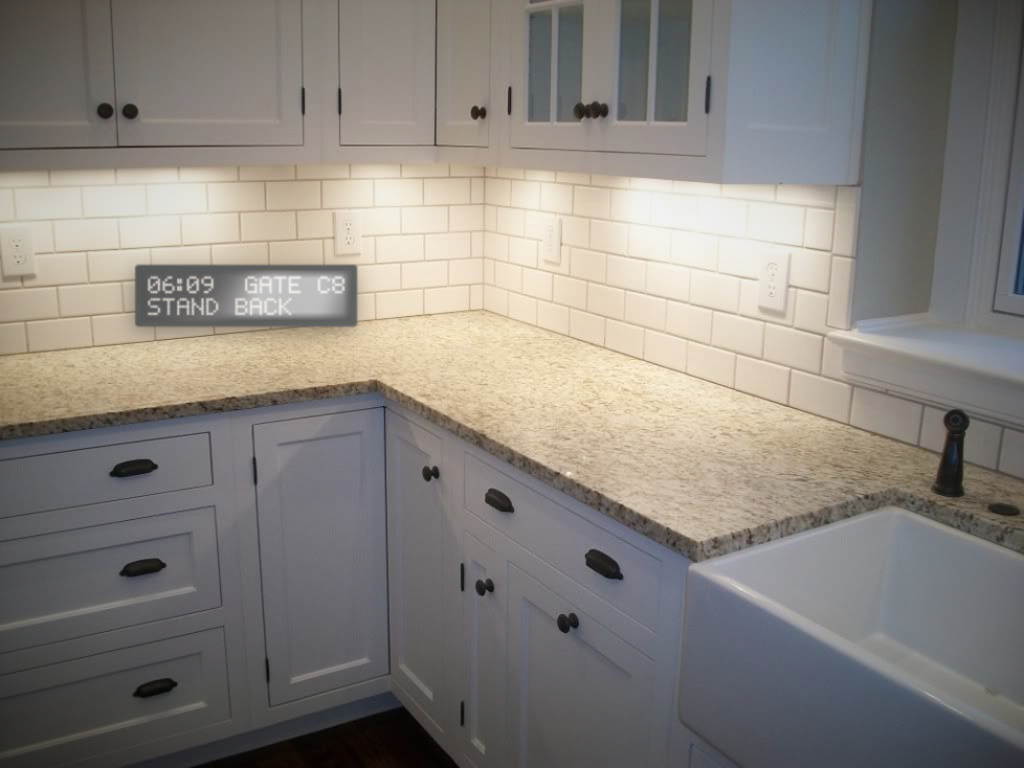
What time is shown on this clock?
6:09
